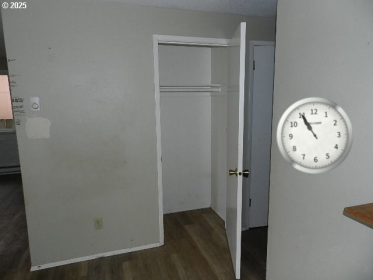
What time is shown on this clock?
10:55
